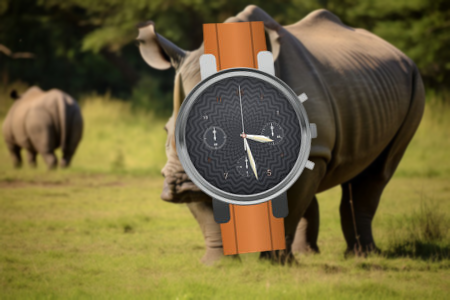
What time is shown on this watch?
3:28
